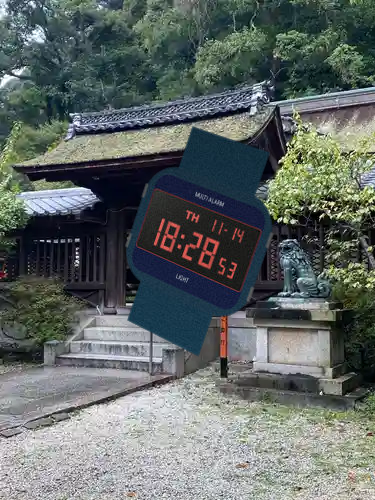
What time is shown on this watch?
18:28:53
